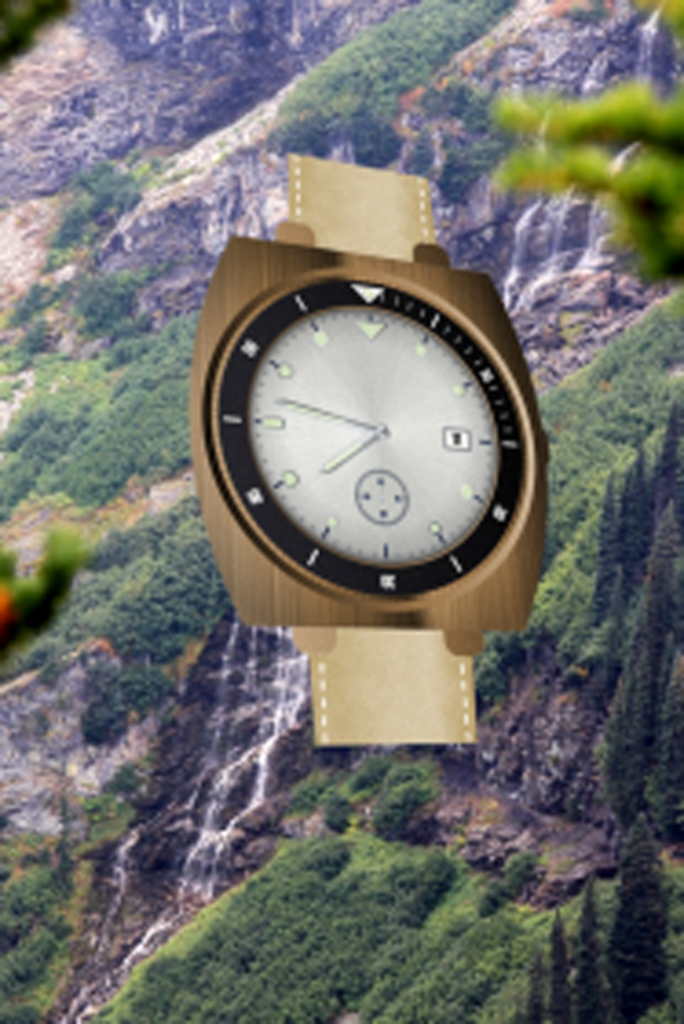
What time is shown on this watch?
7:47
